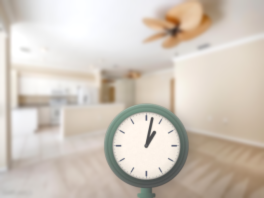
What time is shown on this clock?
1:02
